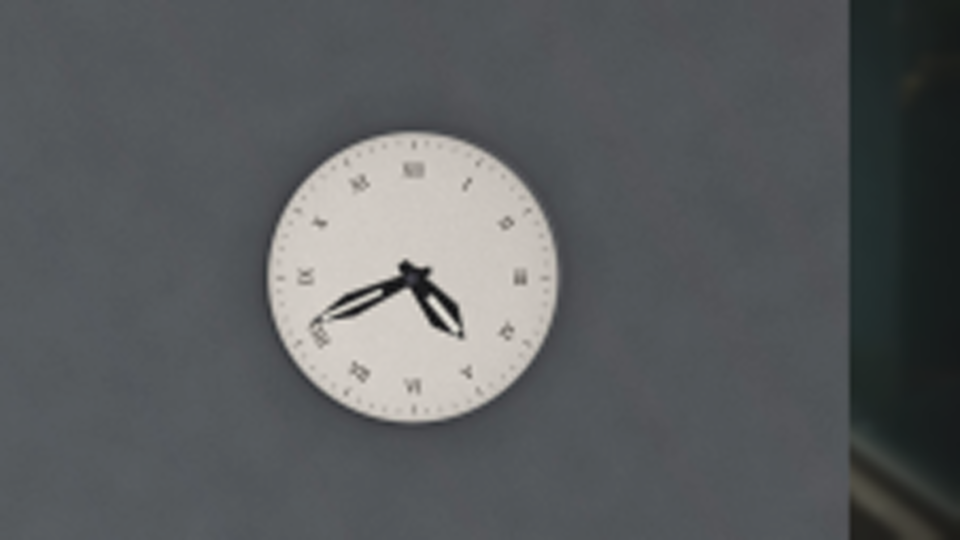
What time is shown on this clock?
4:41
